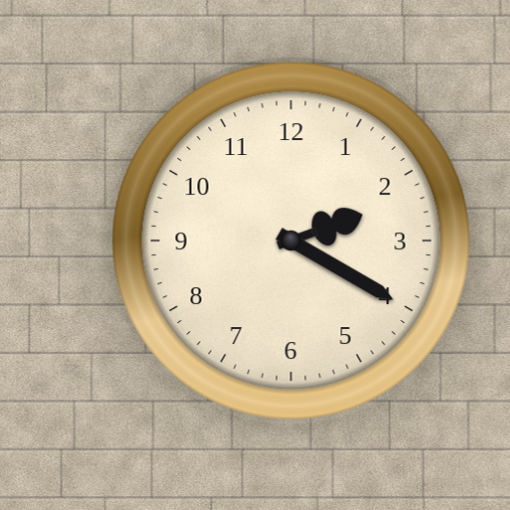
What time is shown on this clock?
2:20
